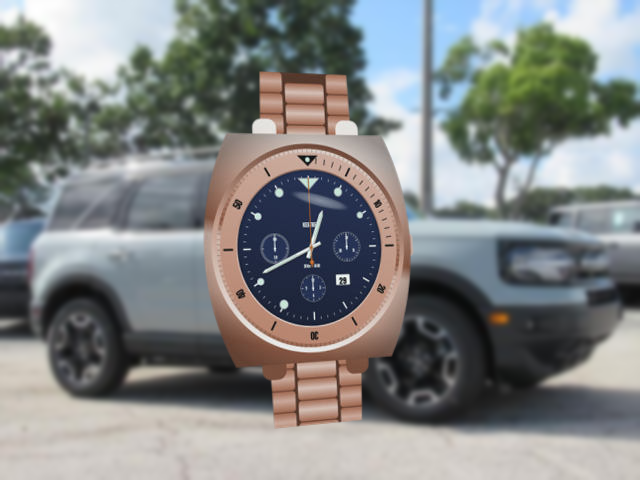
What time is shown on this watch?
12:41
